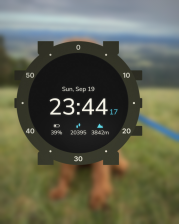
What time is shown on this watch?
23:44:17
